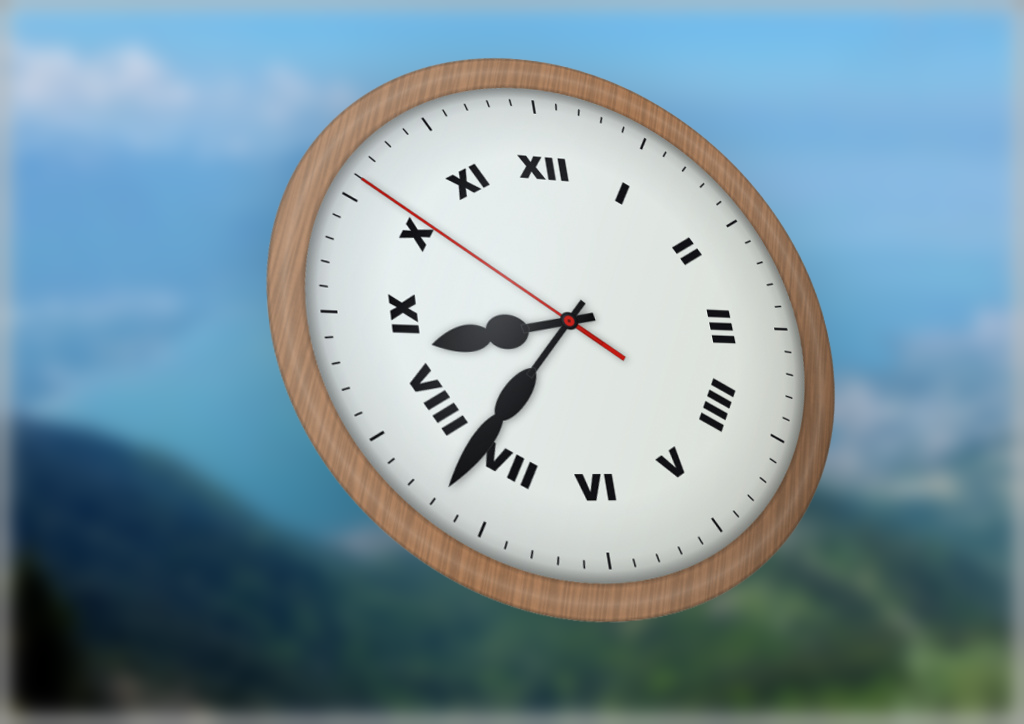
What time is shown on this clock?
8:36:51
